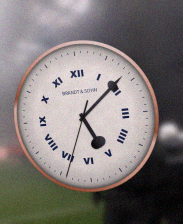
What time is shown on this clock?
5:08:34
